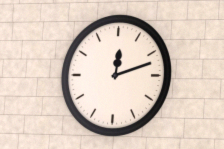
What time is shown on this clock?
12:12
